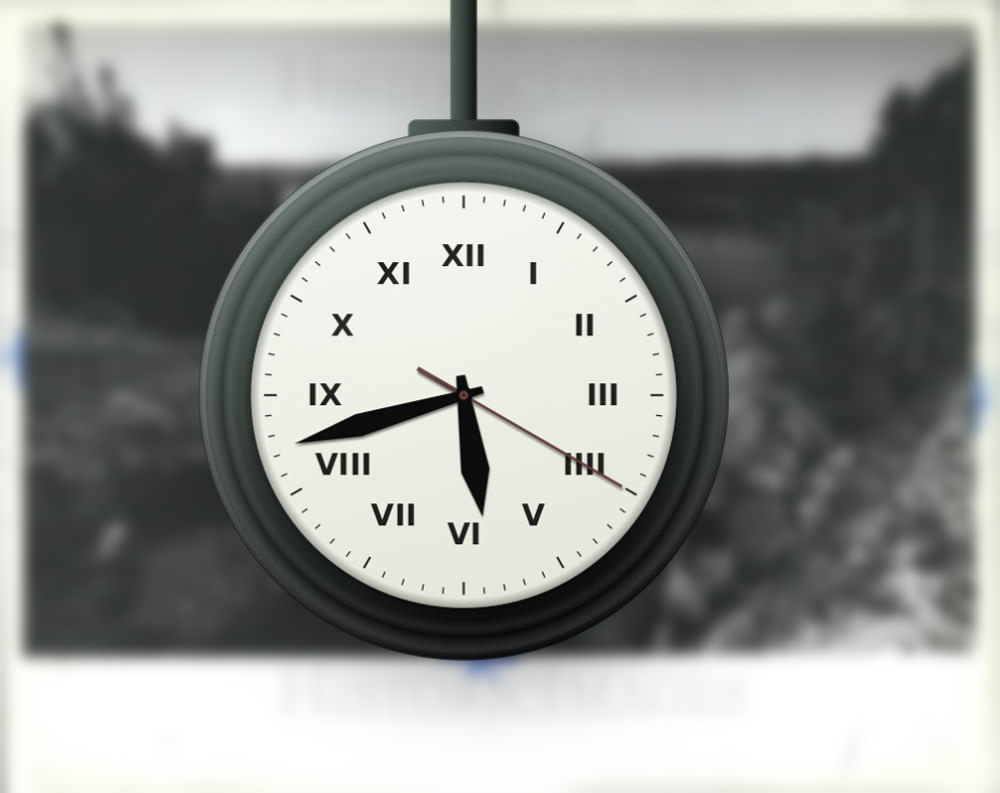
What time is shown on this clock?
5:42:20
